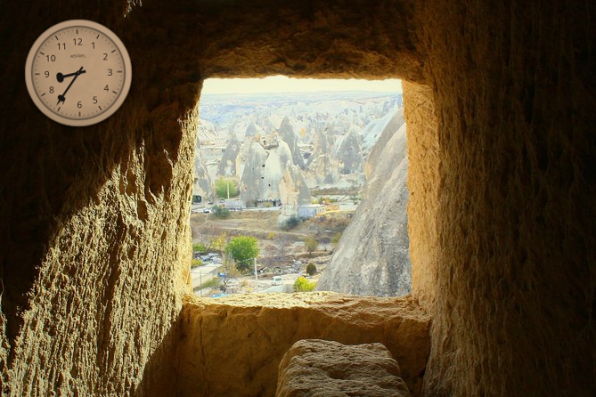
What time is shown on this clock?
8:36
